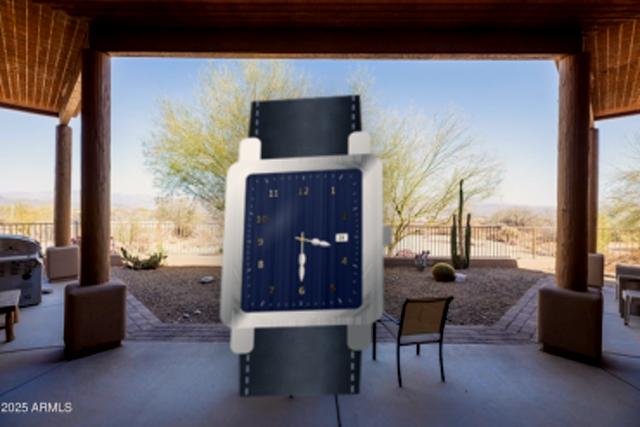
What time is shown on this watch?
3:30
